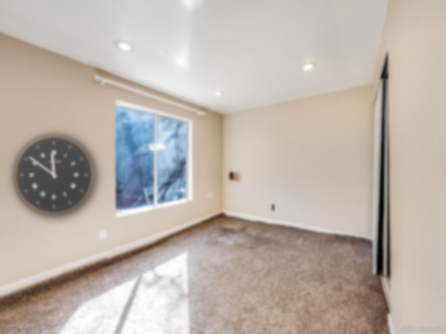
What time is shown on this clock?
11:51
